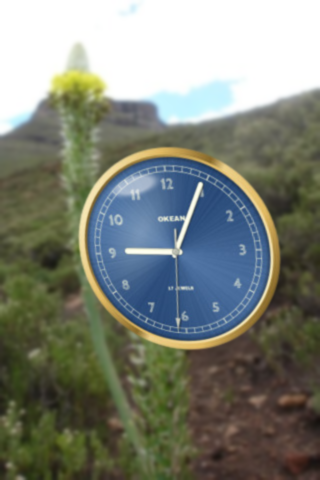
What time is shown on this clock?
9:04:31
